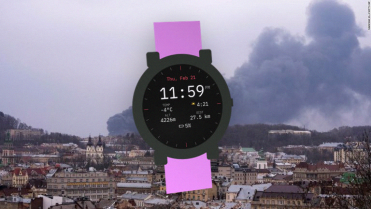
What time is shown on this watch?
11:59
